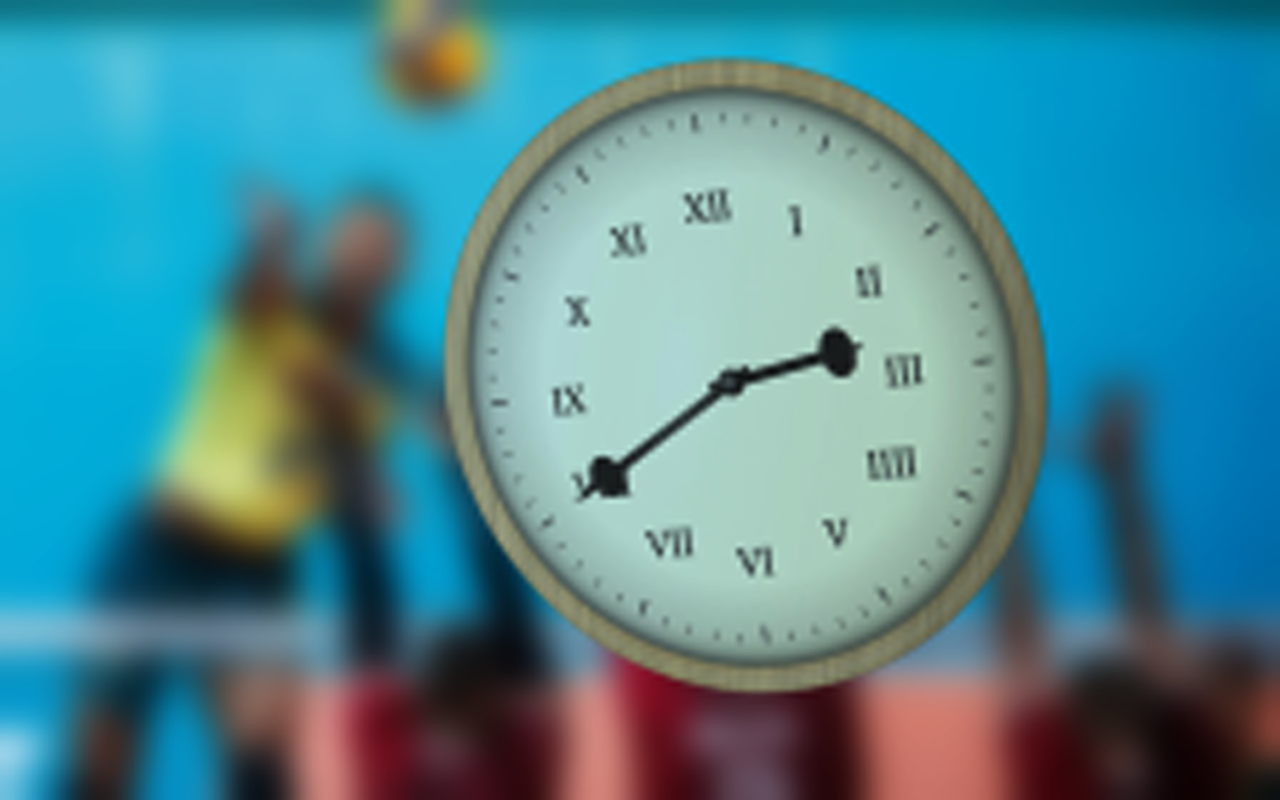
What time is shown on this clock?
2:40
